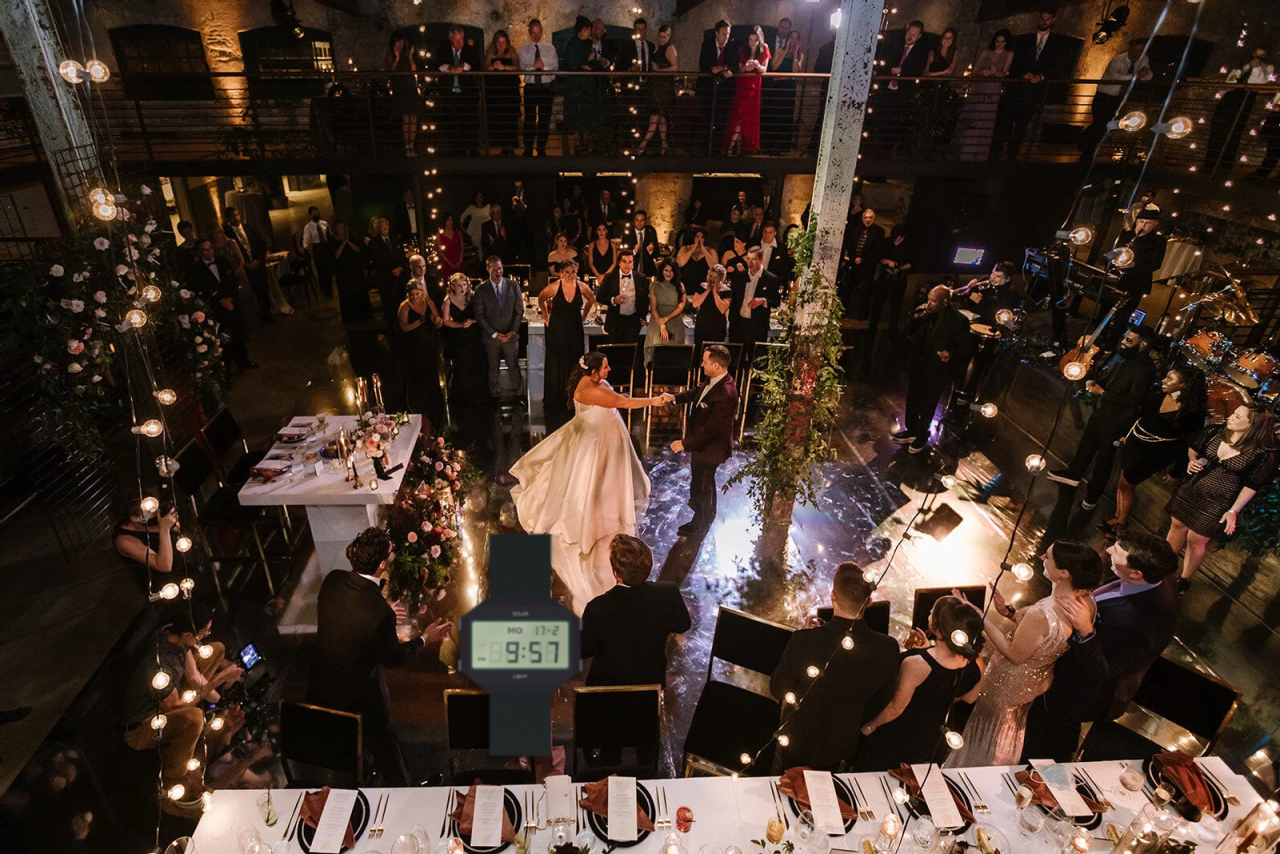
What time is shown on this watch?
9:57
